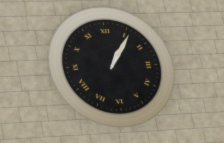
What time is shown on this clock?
1:06
